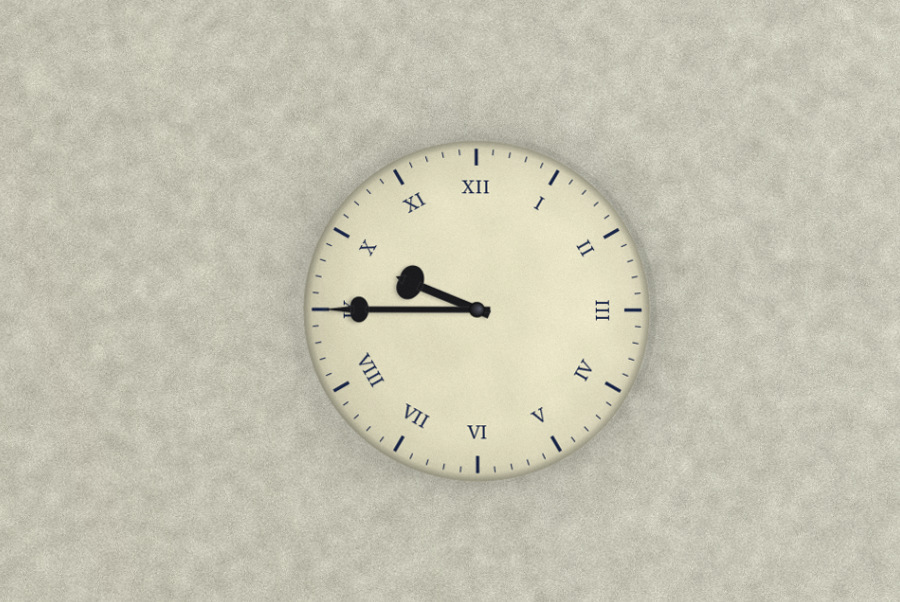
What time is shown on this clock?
9:45
